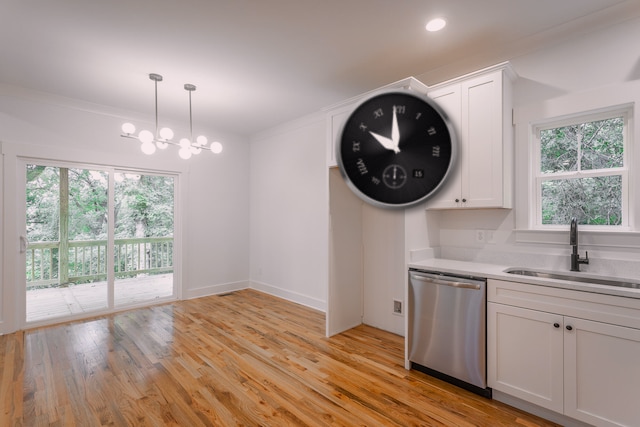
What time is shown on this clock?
9:59
